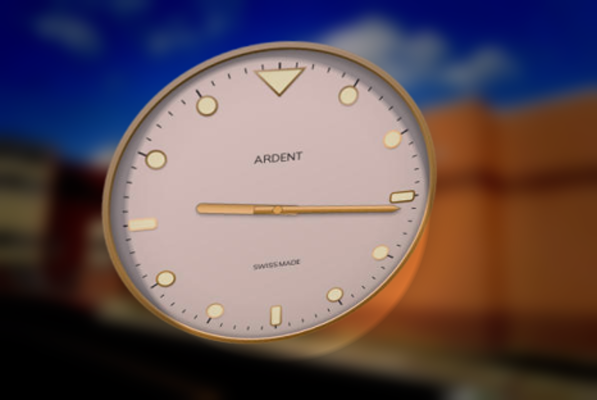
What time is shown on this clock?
9:16
